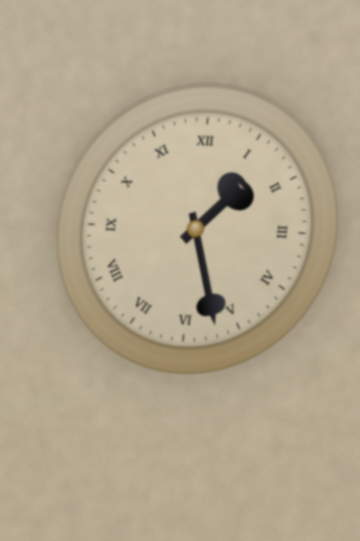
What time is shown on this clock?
1:27
